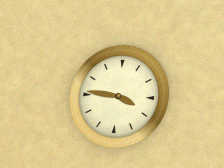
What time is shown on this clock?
3:46
